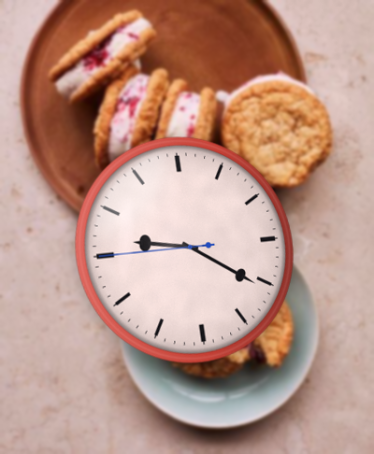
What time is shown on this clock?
9:20:45
